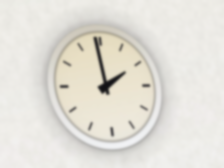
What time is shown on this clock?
1:59
